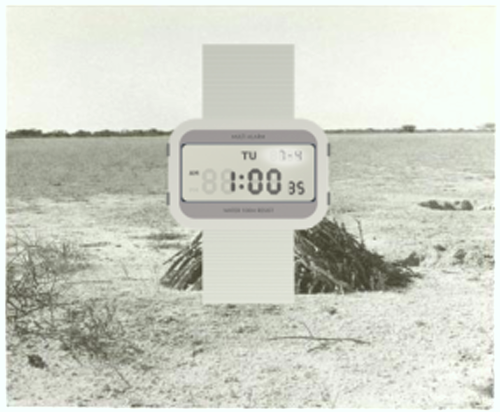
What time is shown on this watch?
1:00:35
